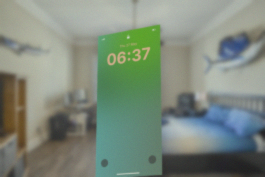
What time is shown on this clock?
6:37
